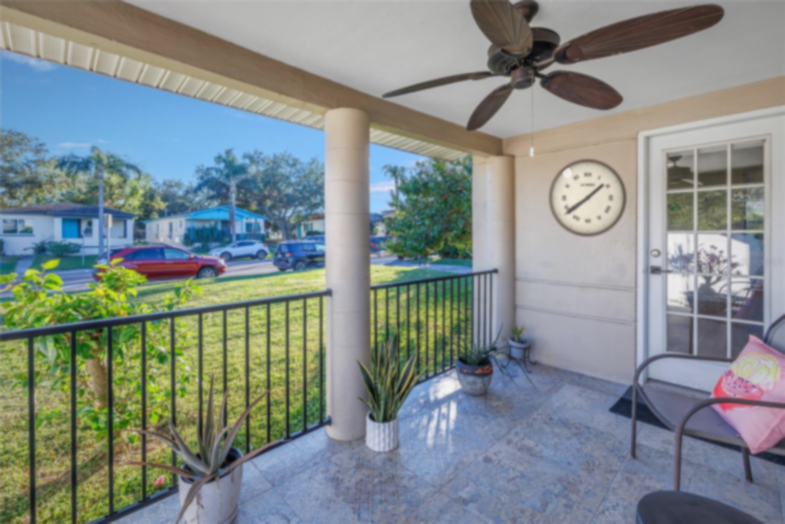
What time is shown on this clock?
1:39
